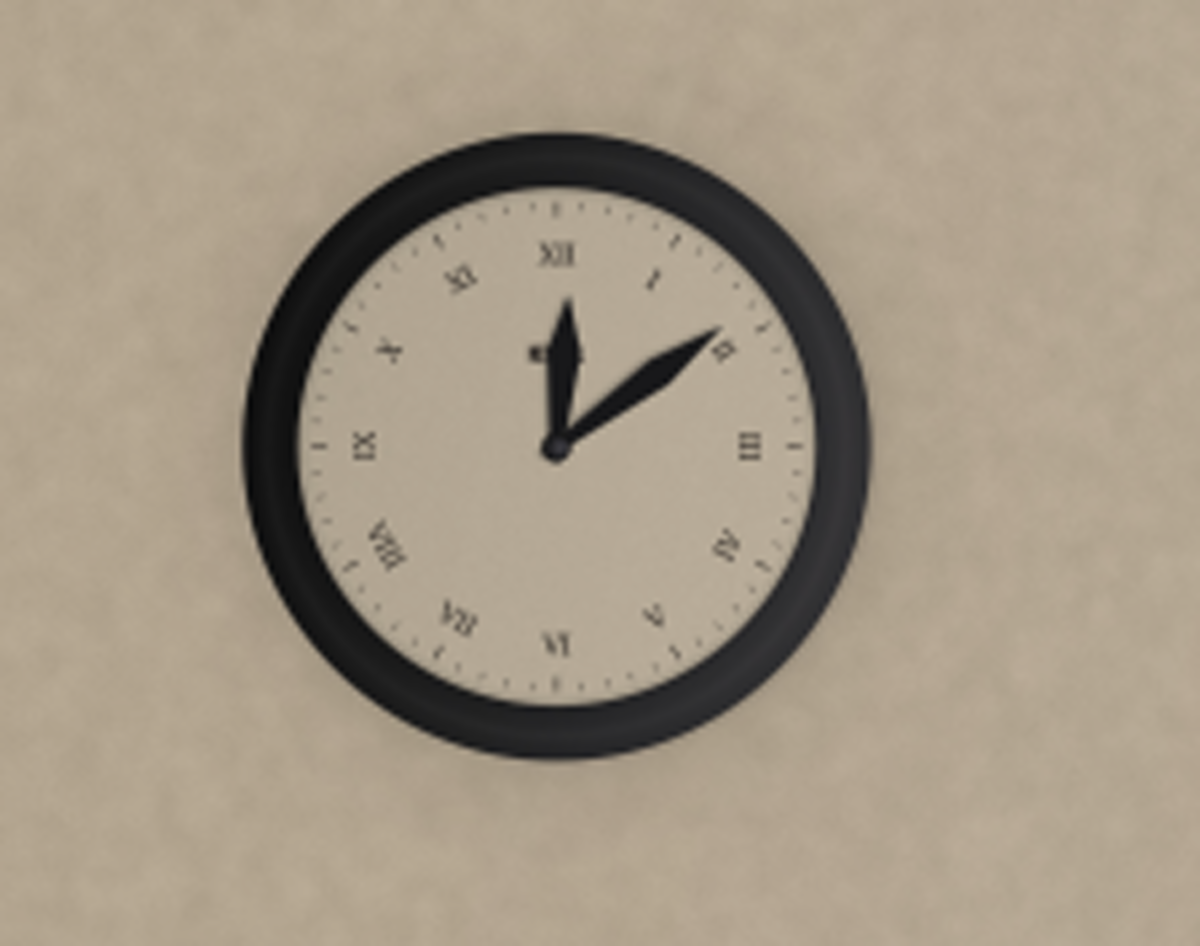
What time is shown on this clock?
12:09
